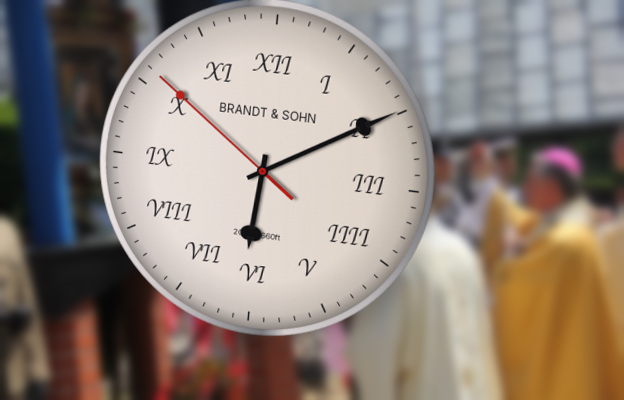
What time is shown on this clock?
6:09:51
